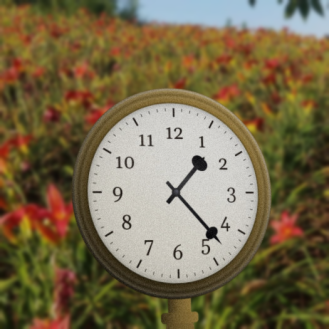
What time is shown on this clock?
1:23
